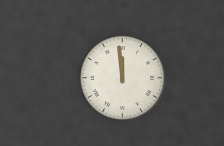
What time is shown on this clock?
11:59
